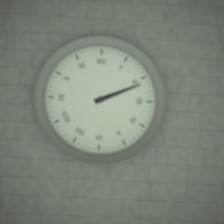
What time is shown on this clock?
2:11
